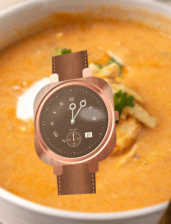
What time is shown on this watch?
12:06
